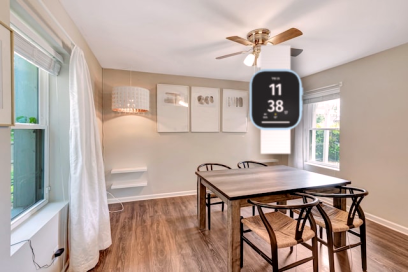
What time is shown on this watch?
11:38
